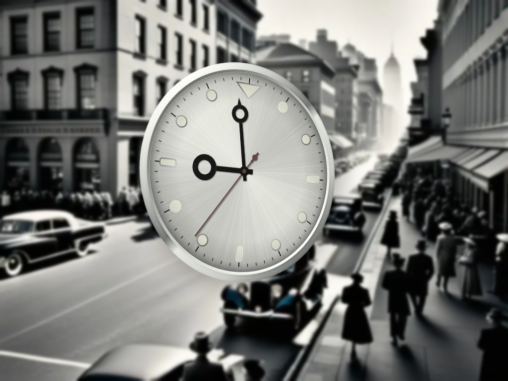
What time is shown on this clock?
8:58:36
